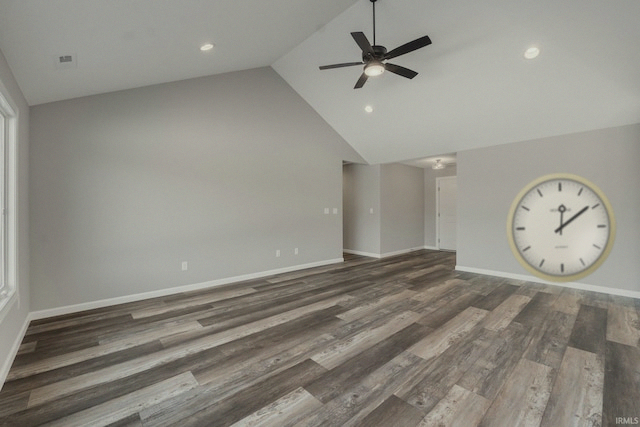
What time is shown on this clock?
12:09
